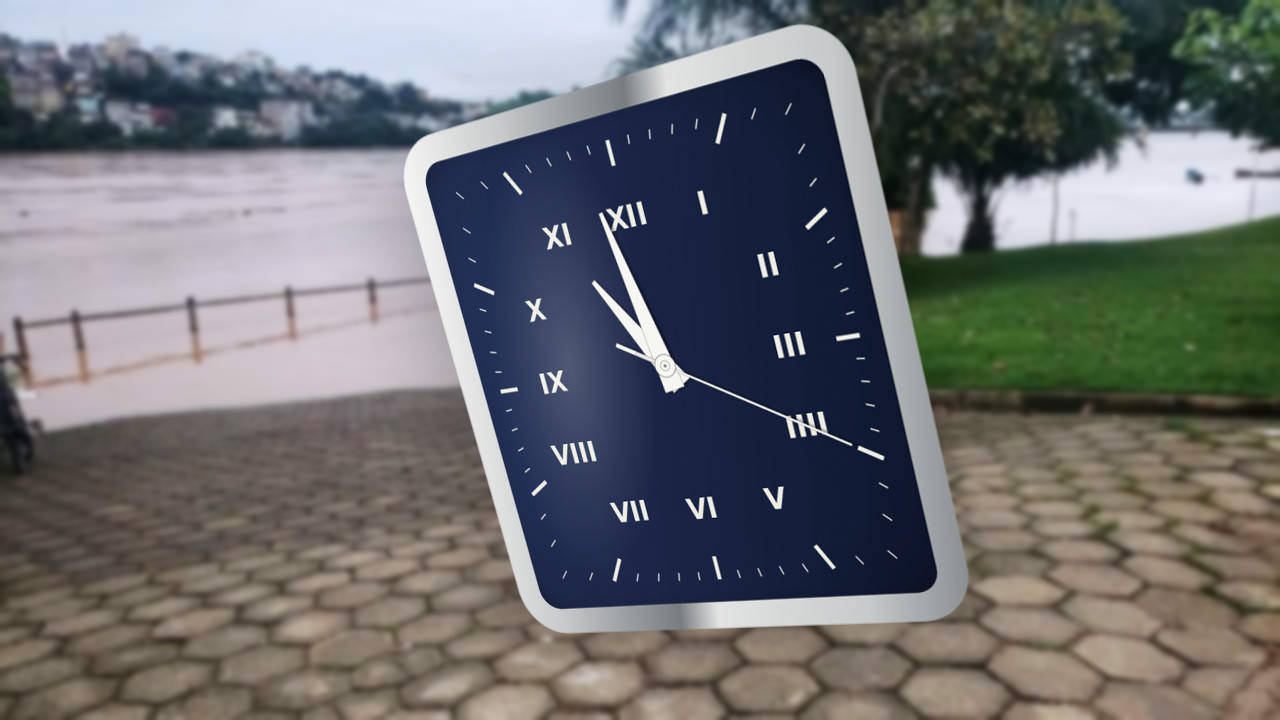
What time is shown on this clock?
10:58:20
